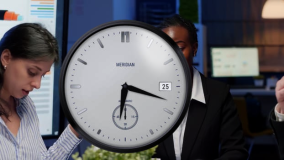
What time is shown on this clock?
6:18
